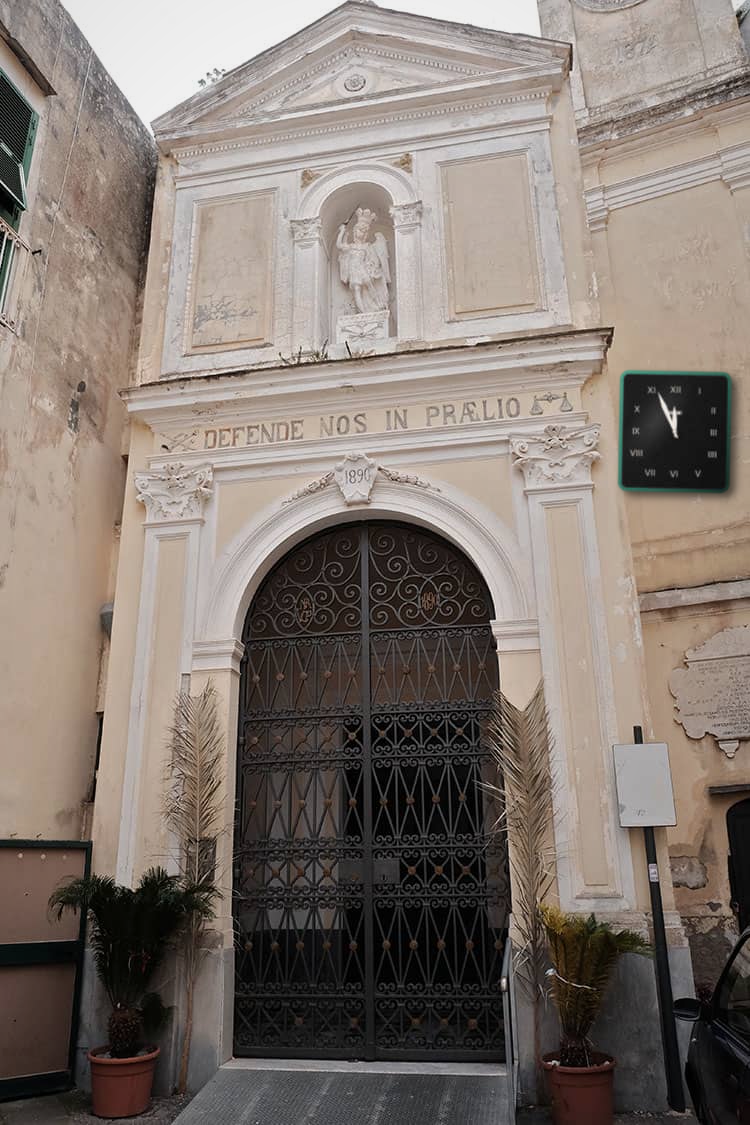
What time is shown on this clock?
11:56
